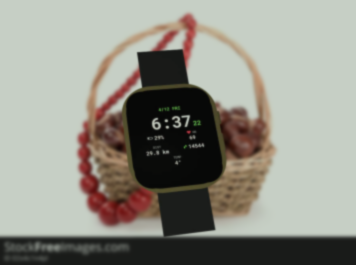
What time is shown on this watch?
6:37
